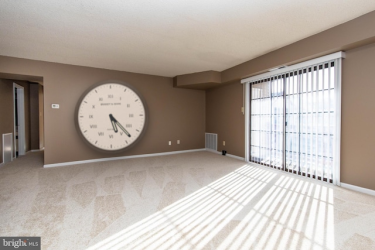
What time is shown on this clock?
5:23
